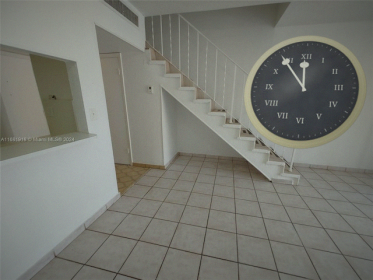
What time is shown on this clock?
11:54
